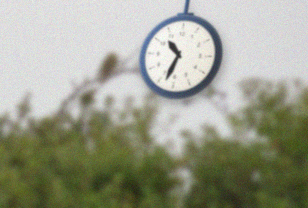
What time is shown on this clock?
10:33
